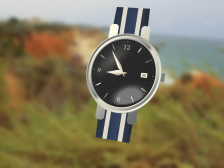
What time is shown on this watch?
8:54
